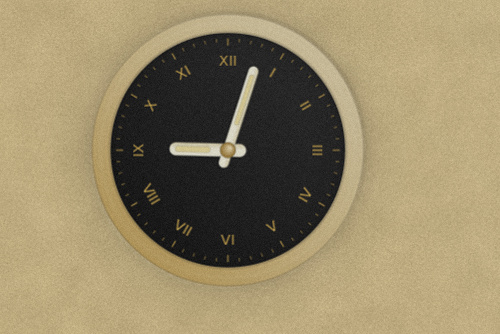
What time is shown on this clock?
9:03
